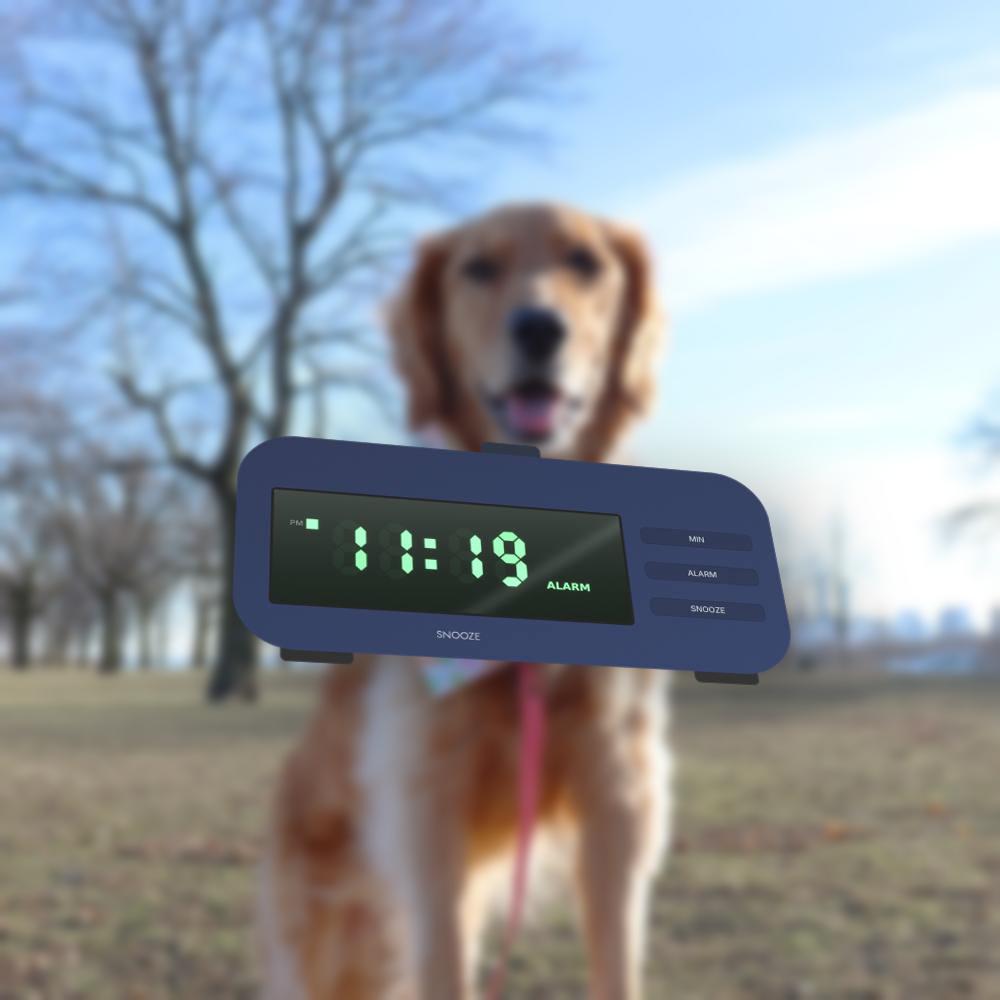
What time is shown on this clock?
11:19
